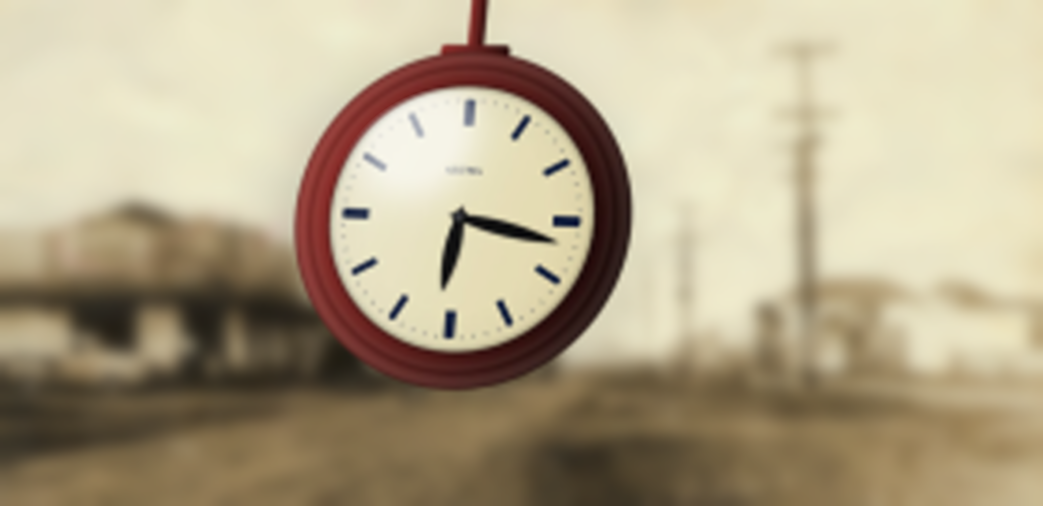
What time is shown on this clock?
6:17
